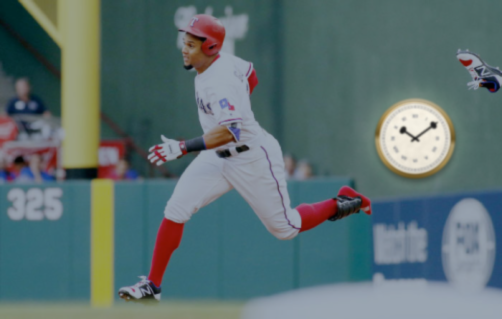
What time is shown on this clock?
10:09
